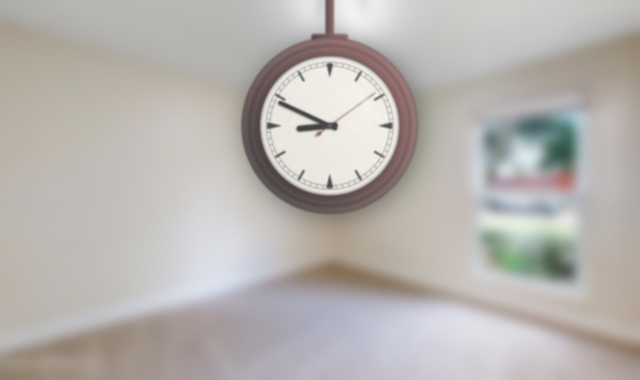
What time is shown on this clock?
8:49:09
